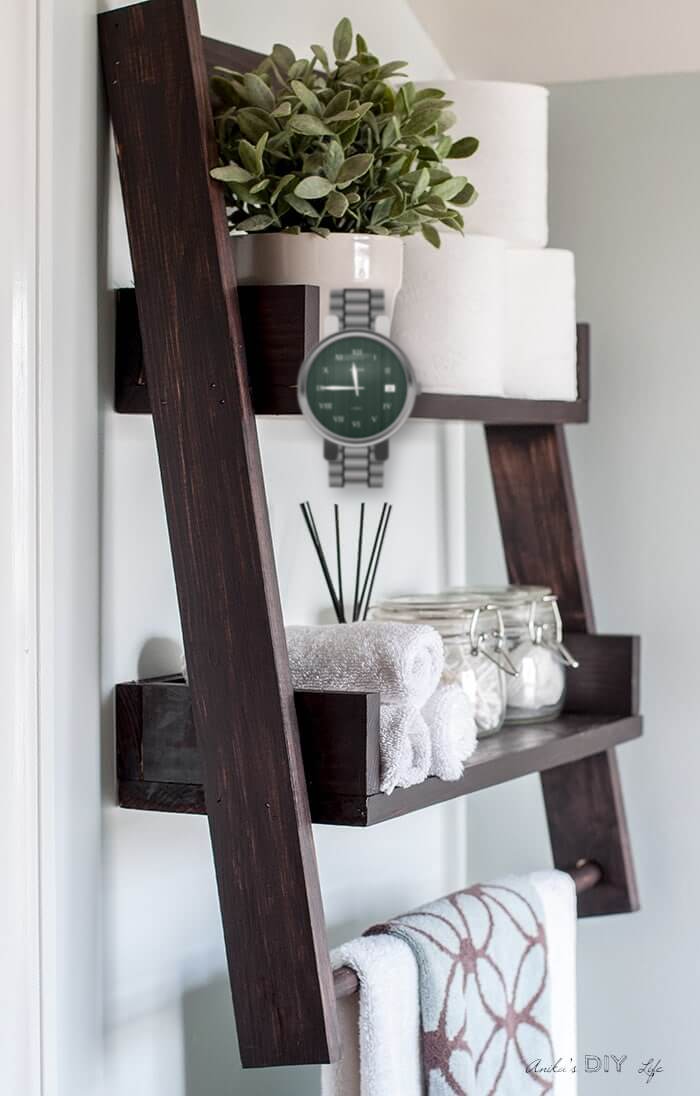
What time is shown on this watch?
11:45
